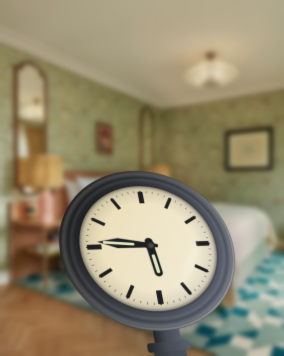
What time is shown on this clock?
5:46
